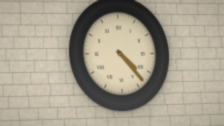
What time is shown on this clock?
4:23
